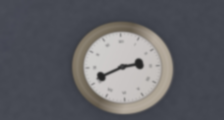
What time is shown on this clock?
2:41
